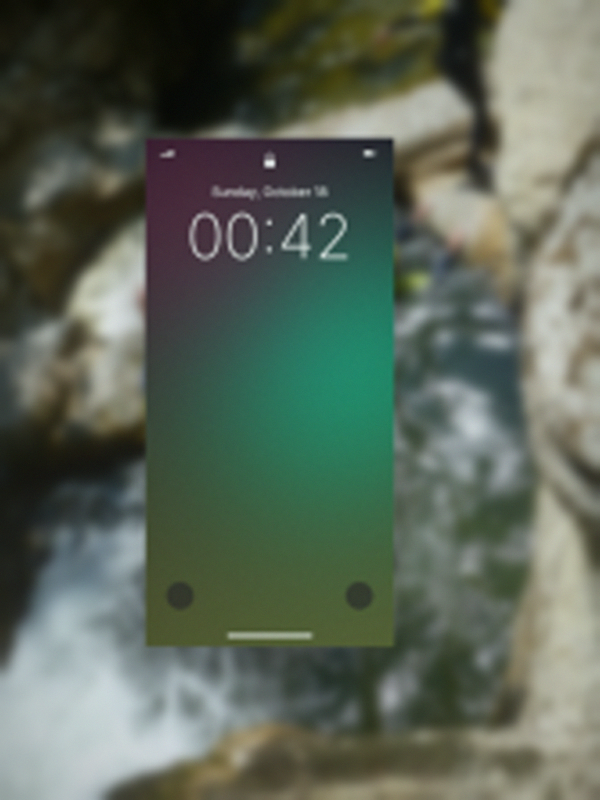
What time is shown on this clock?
0:42
